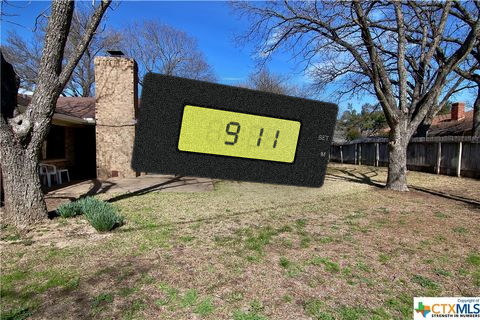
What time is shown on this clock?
9:11
